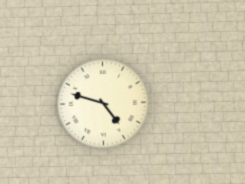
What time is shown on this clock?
4:48
